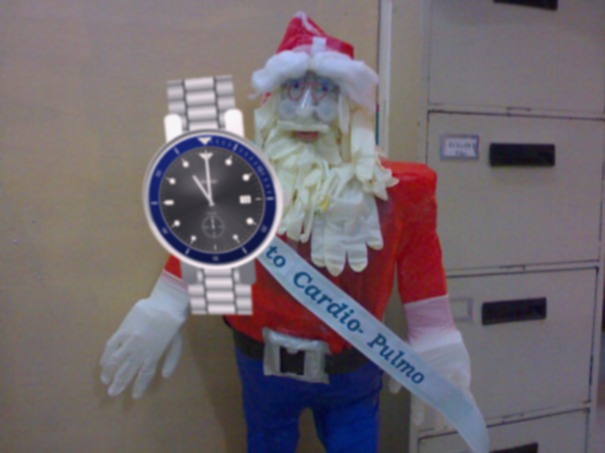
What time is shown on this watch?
11:00
